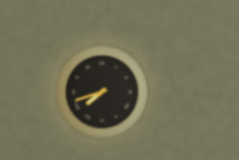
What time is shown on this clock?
7:42
